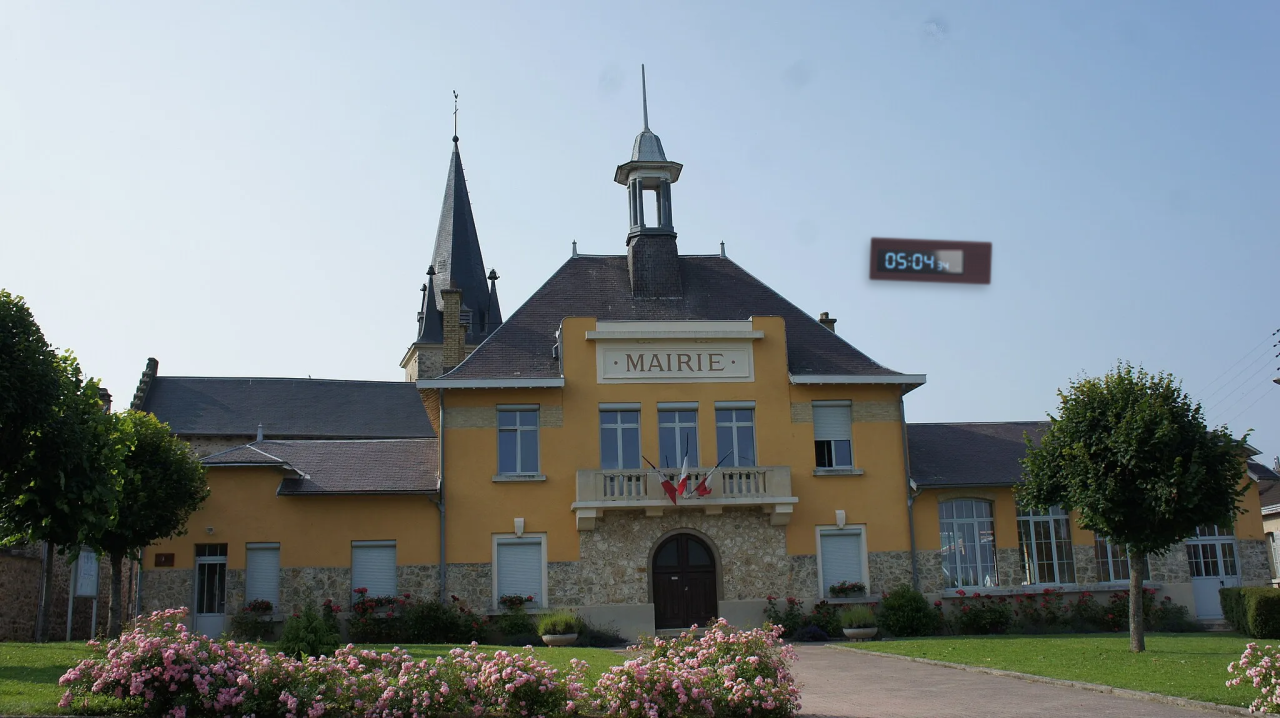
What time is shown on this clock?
5:04
